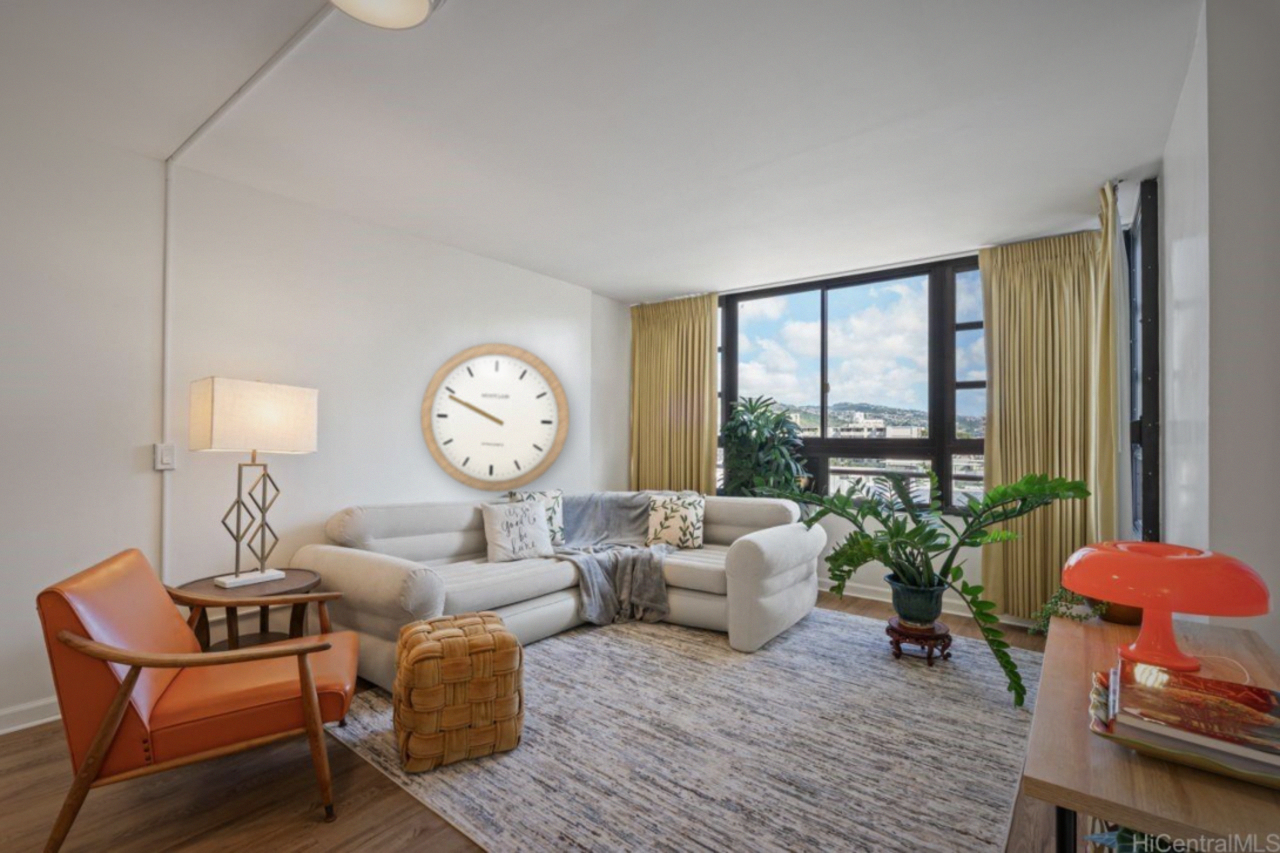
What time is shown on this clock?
9:49
